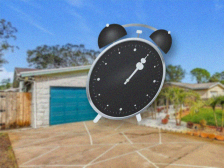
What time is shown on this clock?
1:05
